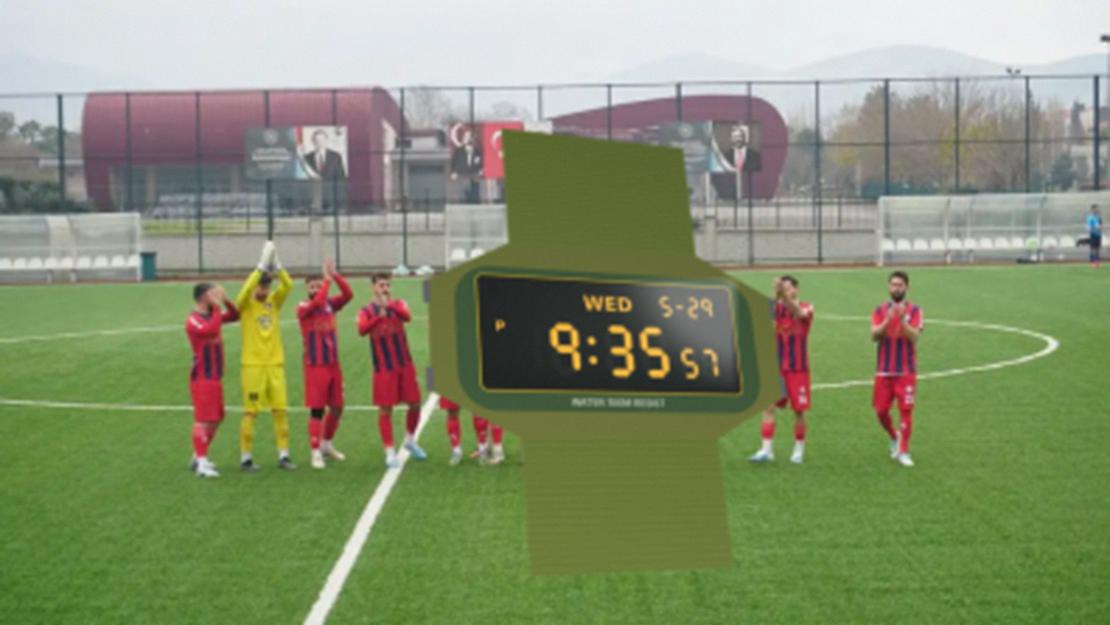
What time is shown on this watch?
9:35:57
